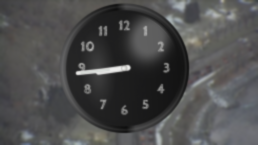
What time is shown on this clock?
8:44
